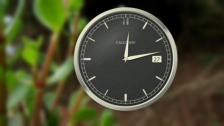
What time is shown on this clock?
12:13
